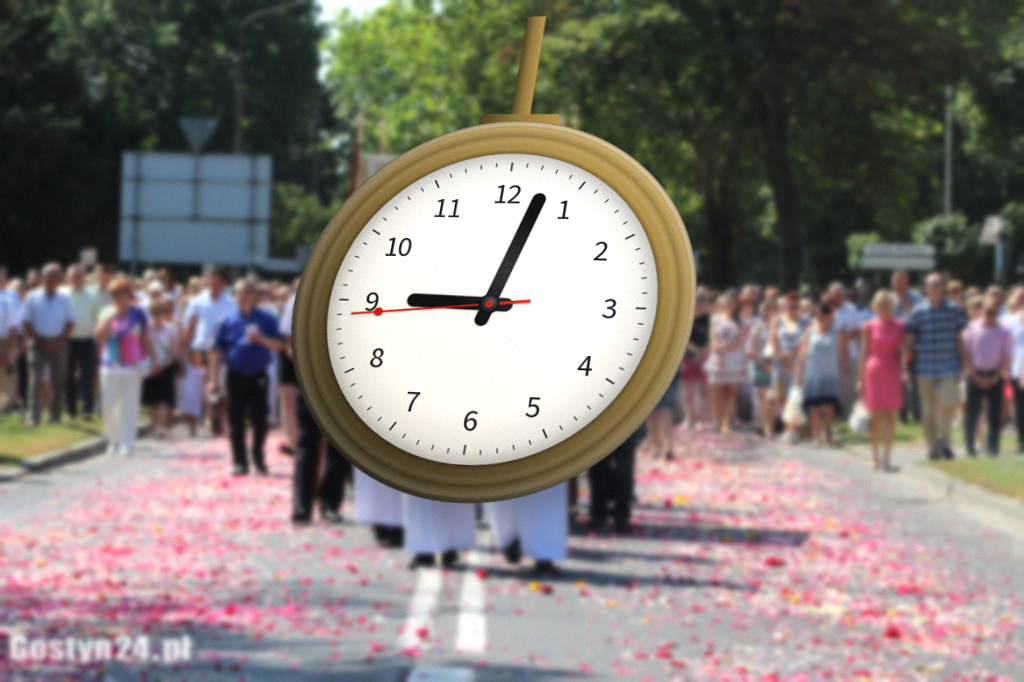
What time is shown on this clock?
9:02:44
